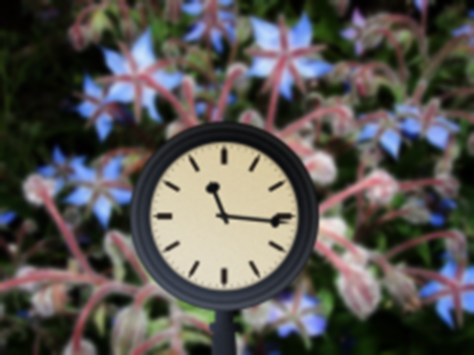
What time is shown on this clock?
11:16
